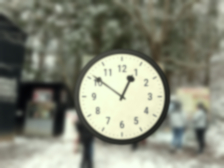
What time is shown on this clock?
12:51
